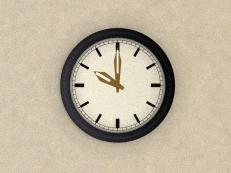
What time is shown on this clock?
10:00
